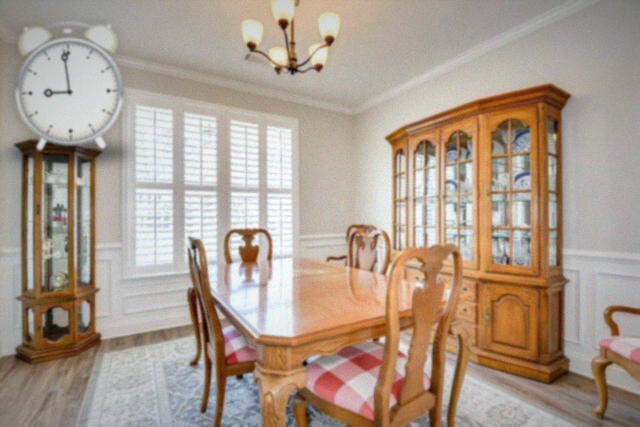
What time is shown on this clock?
8:59
